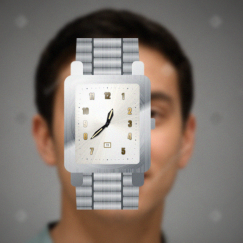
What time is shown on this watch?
12:38
